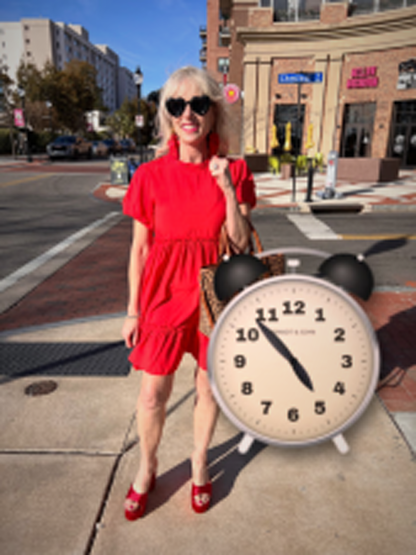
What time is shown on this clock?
4:53
